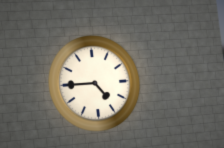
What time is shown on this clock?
4:45
